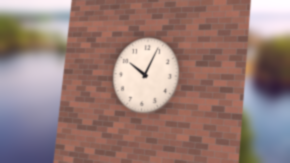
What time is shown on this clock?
10:04
